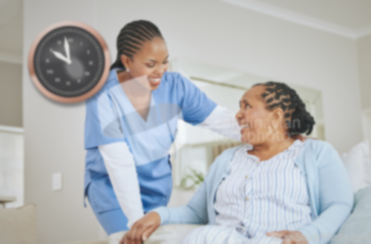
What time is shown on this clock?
9:58
